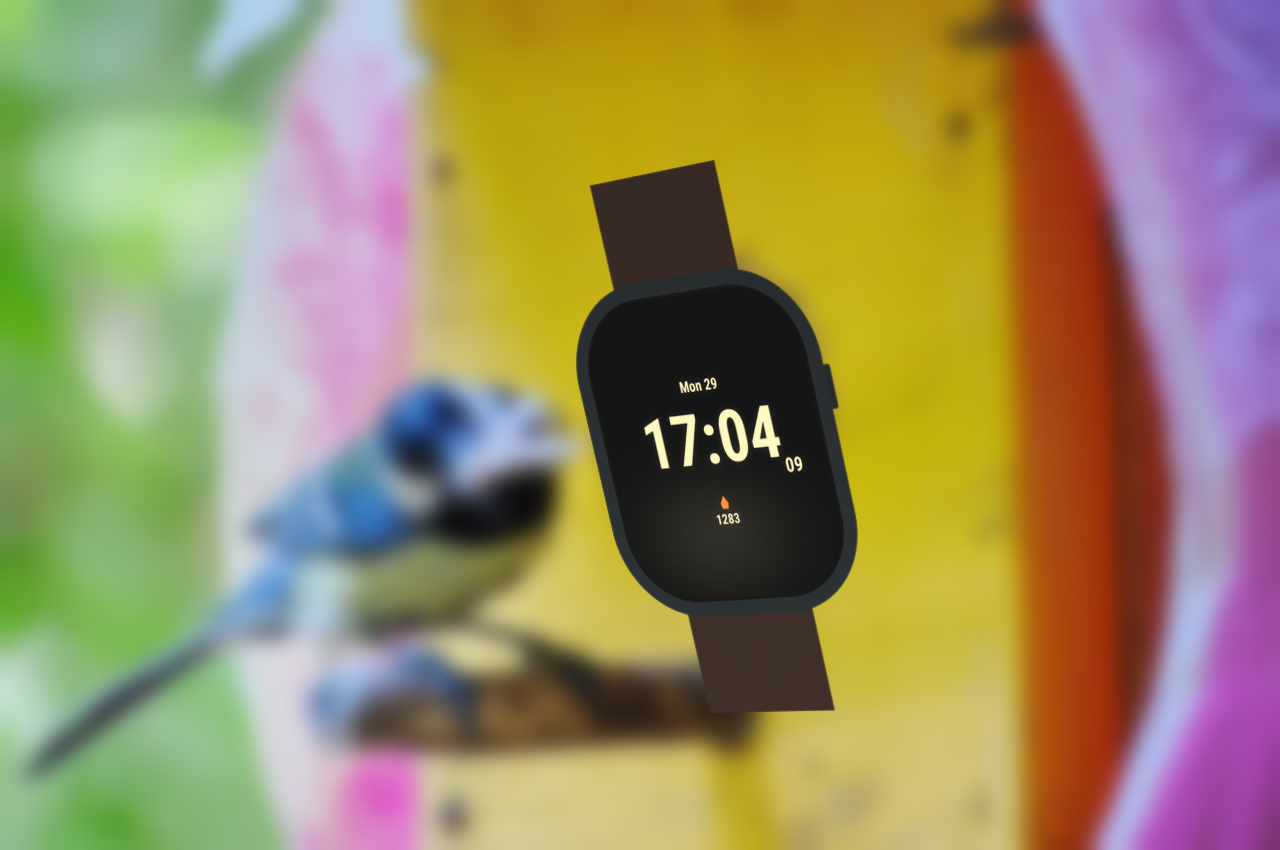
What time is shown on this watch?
17:04:09
